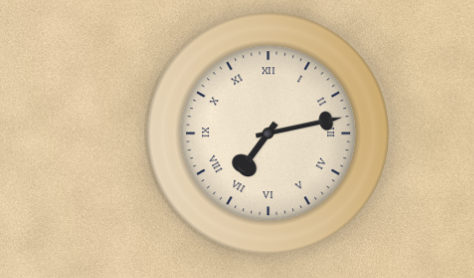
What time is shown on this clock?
7:13
